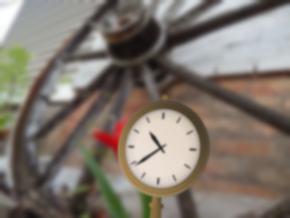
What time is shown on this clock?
10:39
